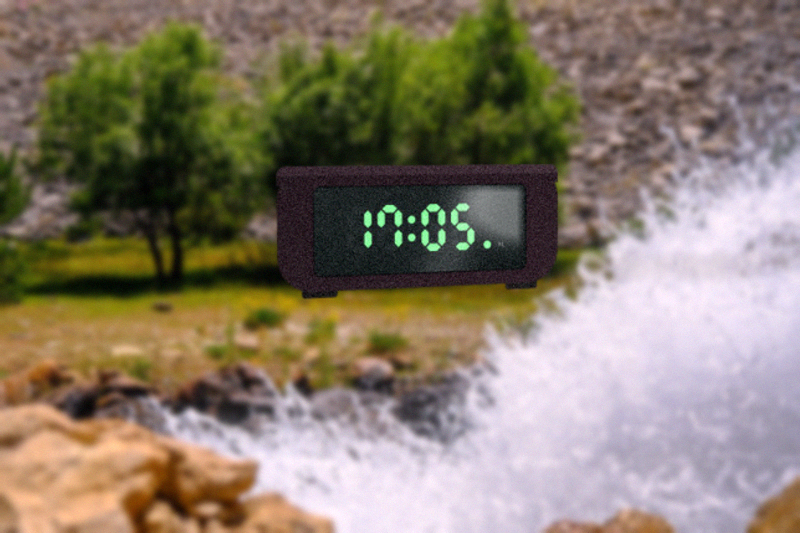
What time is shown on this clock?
17:05
